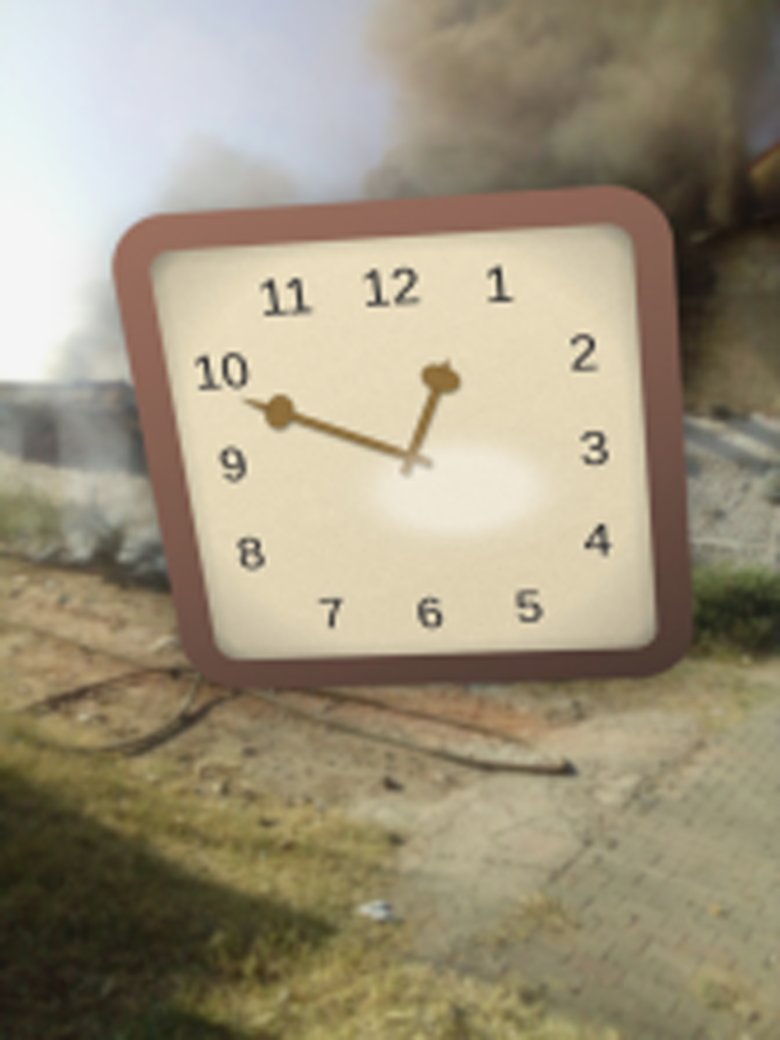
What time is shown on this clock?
12:49
